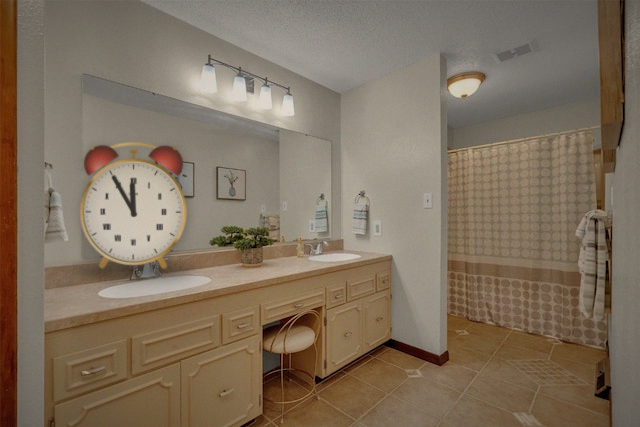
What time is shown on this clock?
11:55
